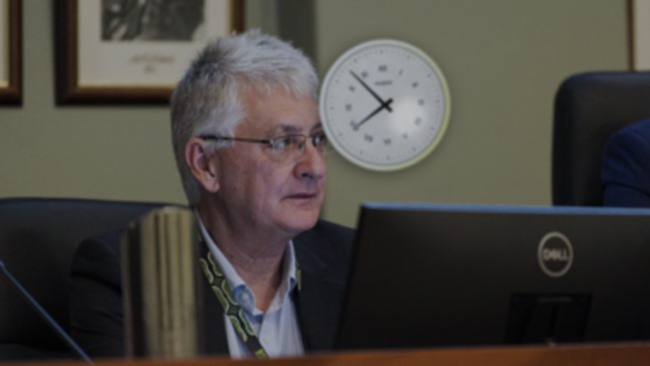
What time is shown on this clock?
7:53
